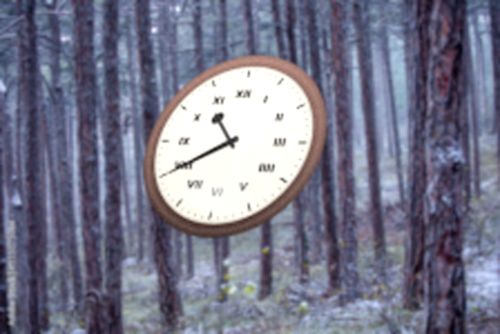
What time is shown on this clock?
10:40
